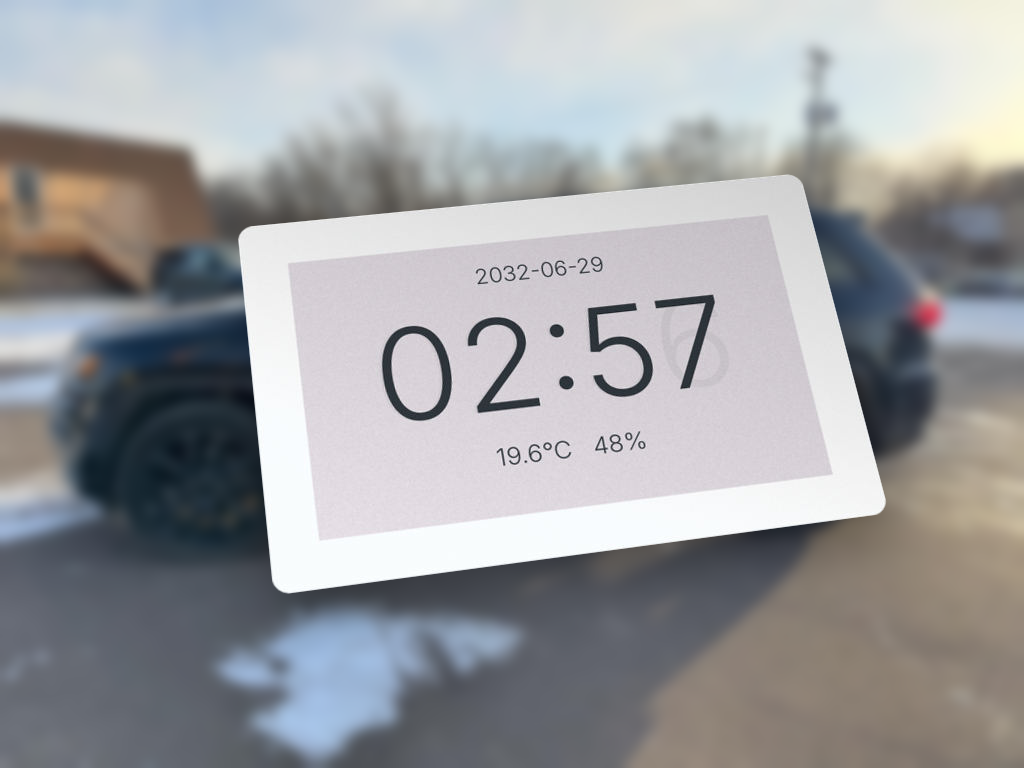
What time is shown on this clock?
2:57
